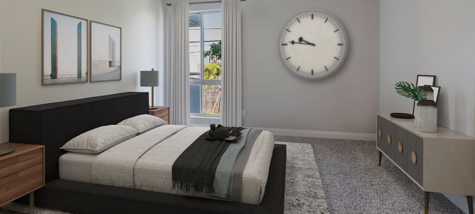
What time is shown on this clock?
9:46
